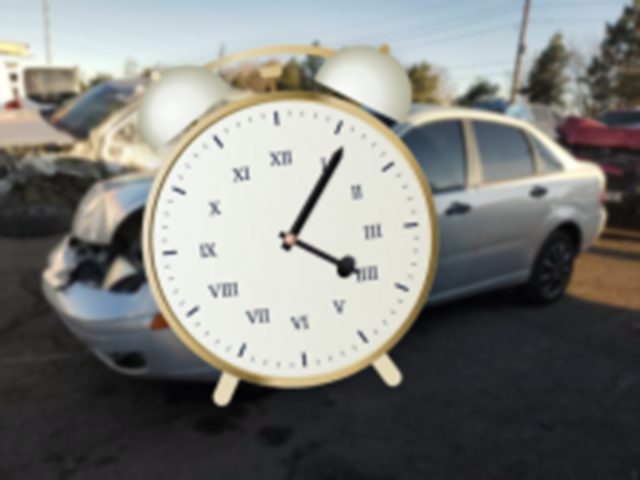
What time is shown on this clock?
4:06
